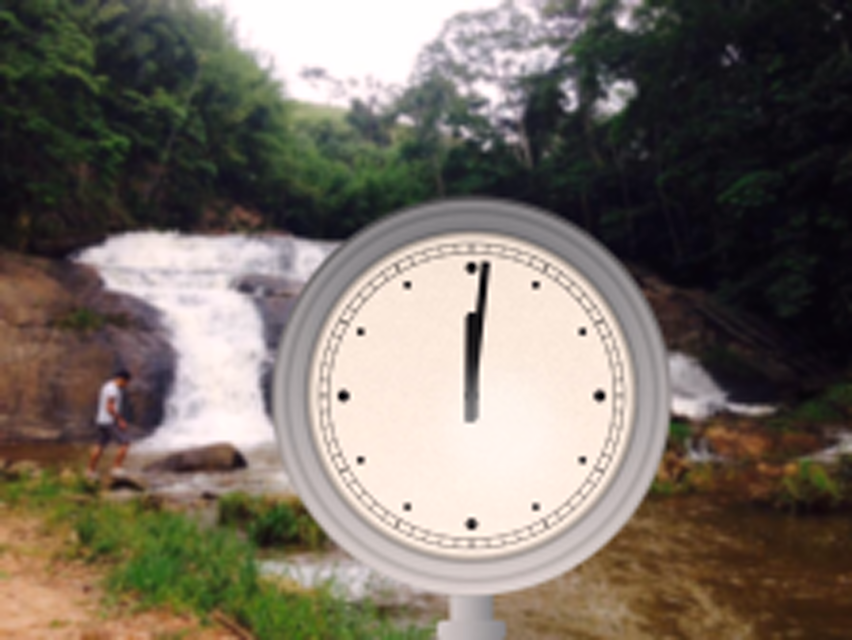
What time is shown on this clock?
12:01
